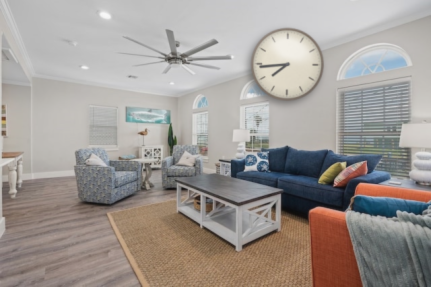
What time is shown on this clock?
7:44
